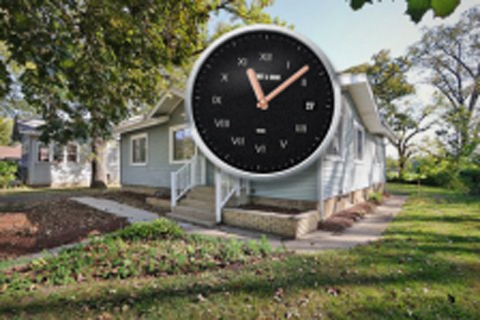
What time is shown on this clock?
11:08
